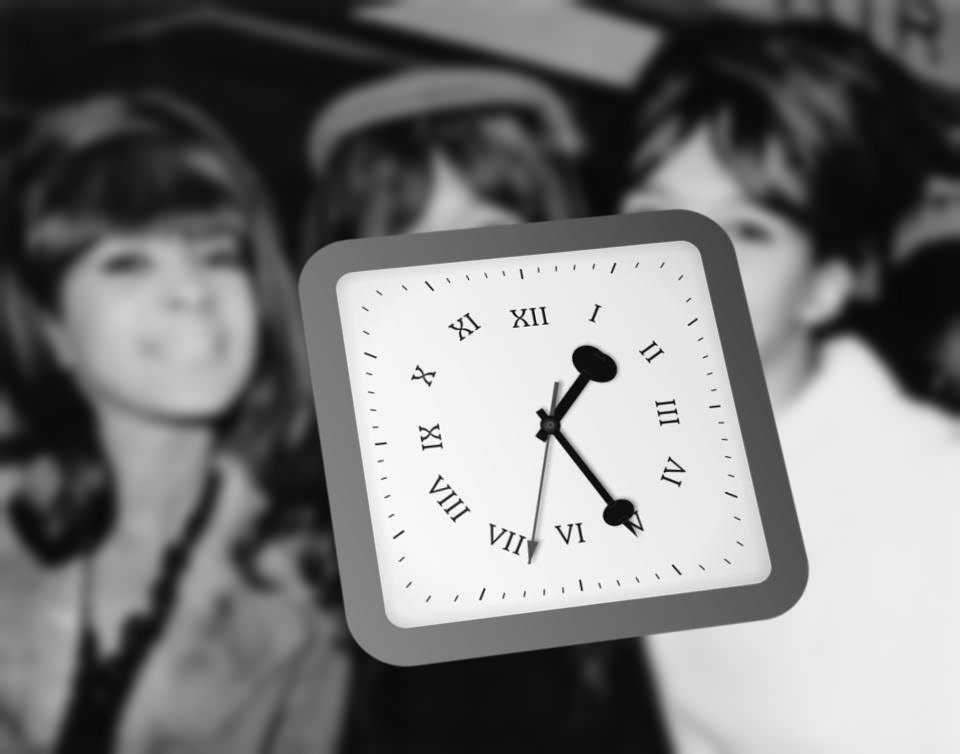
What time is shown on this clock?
1:25:33
